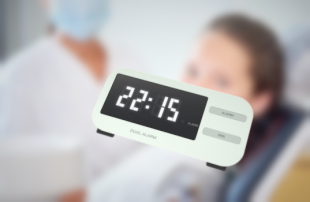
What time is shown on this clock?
22:15
